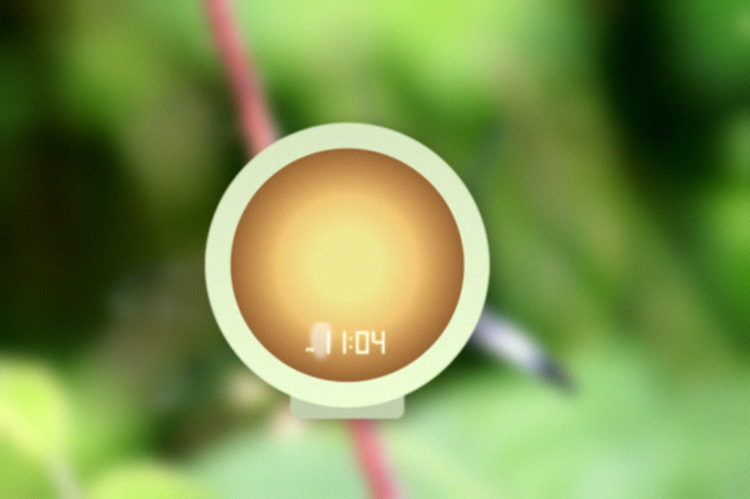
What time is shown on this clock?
11:04
